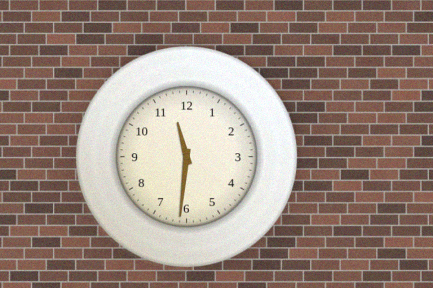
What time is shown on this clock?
11:31
